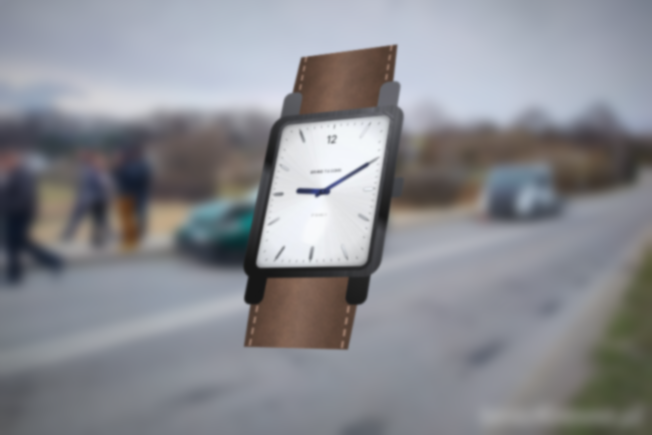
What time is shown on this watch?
9:10
